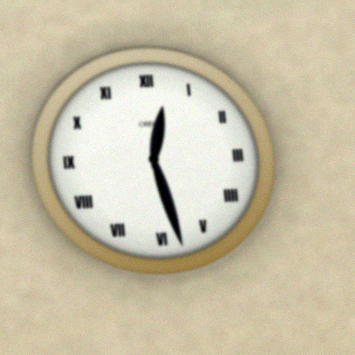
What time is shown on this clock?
12:28
